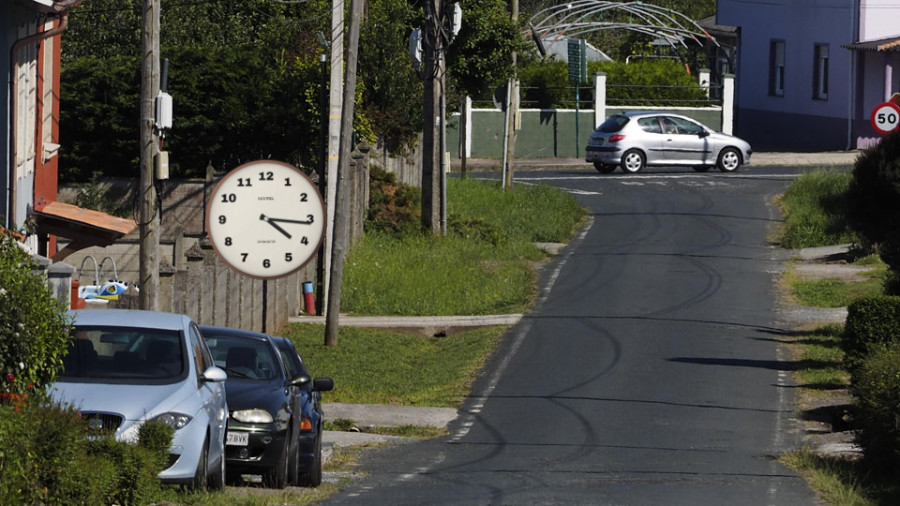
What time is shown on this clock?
4:16
